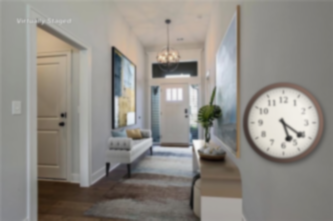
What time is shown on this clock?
5:21
